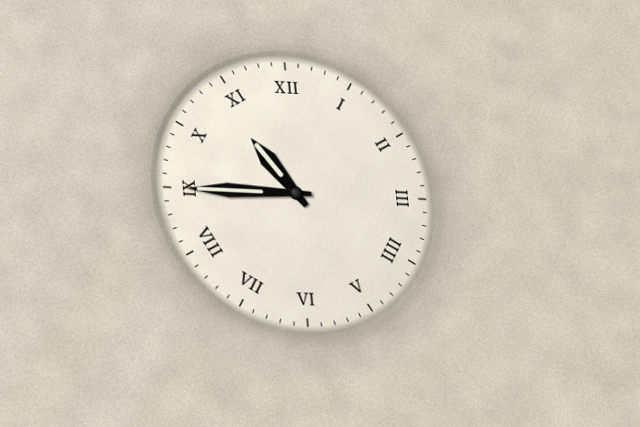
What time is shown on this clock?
10:45
